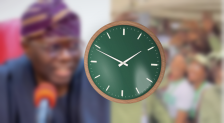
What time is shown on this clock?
1:49
